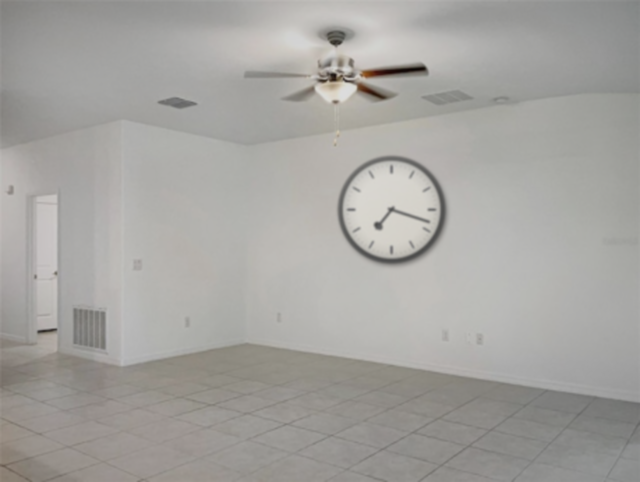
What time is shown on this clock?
7:18
